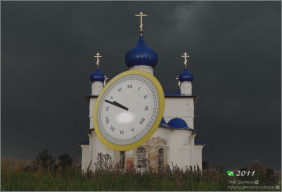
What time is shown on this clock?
9:48
